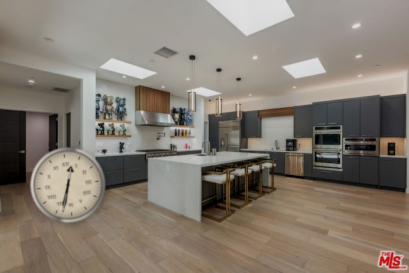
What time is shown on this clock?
12:33
